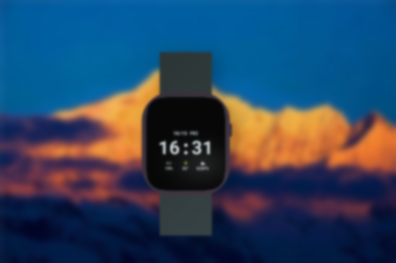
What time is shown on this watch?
16:31
